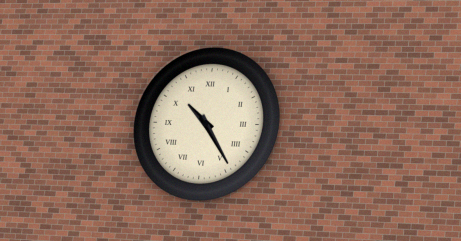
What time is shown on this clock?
10:24
